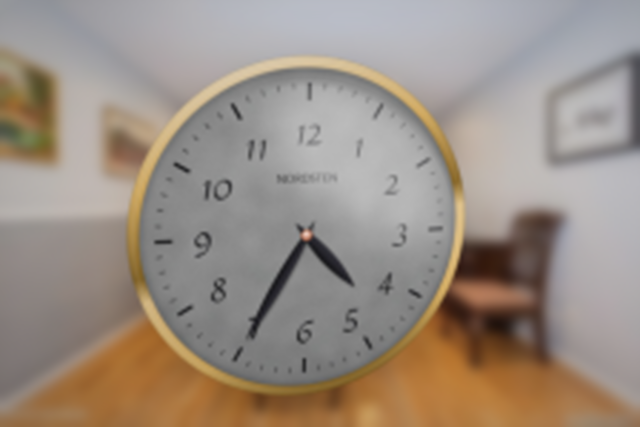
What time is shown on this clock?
4:35
